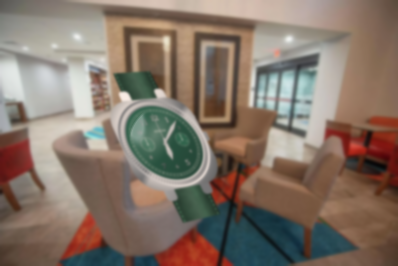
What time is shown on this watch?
6:08
